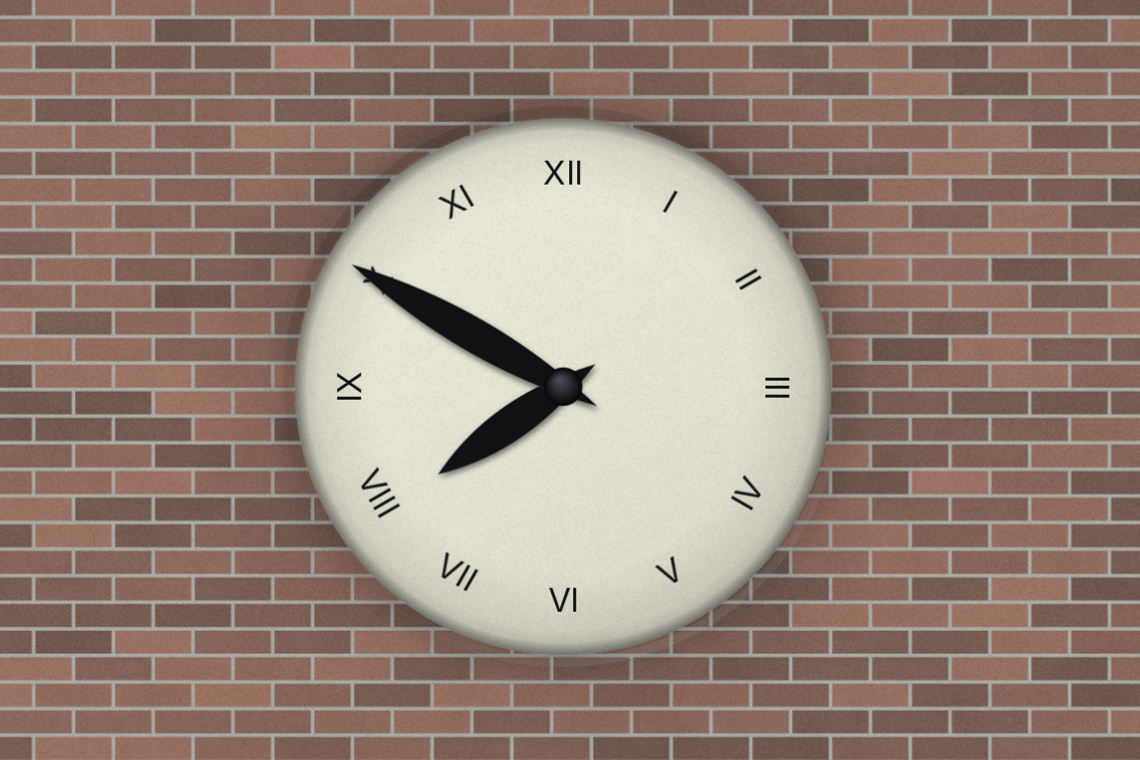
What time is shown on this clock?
7:50
